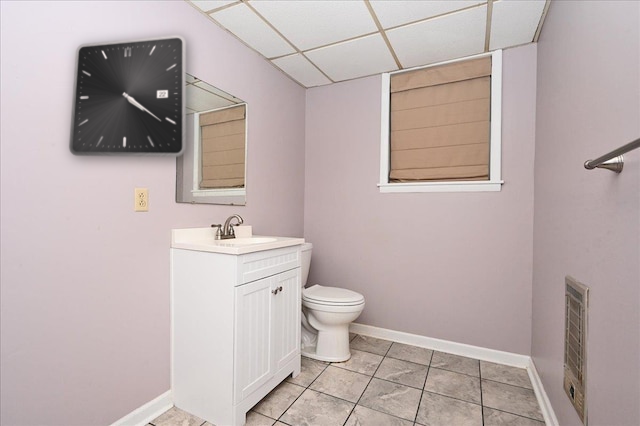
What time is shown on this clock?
4:21
